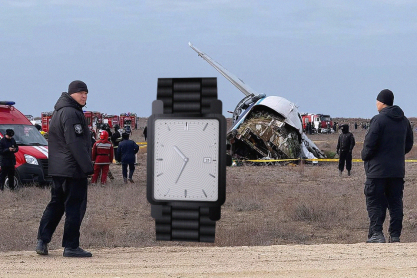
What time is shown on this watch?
10:34
